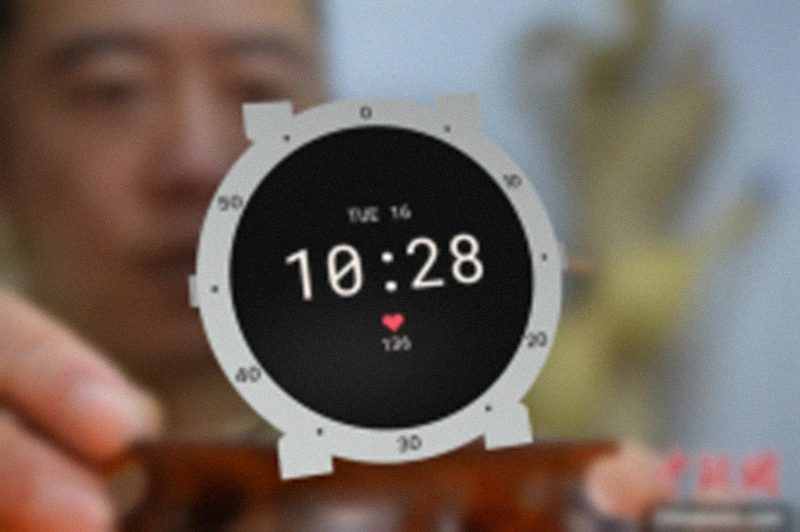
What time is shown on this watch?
10:28
